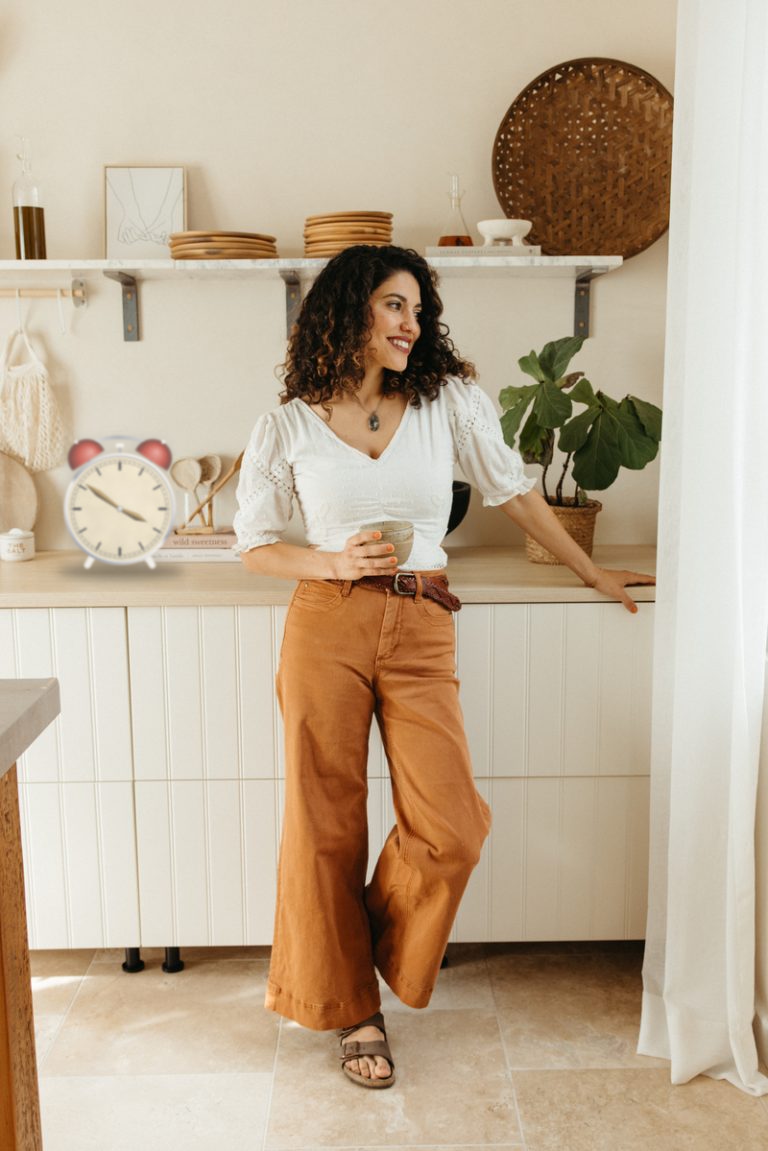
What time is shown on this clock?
3:51
